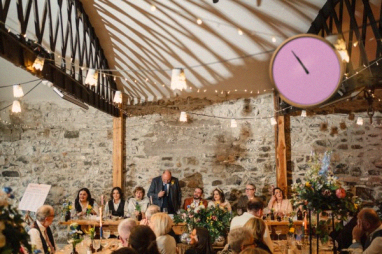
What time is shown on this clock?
10:54
